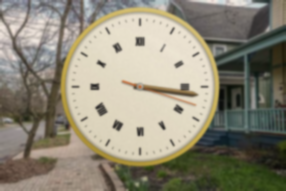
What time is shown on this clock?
3:16:18
